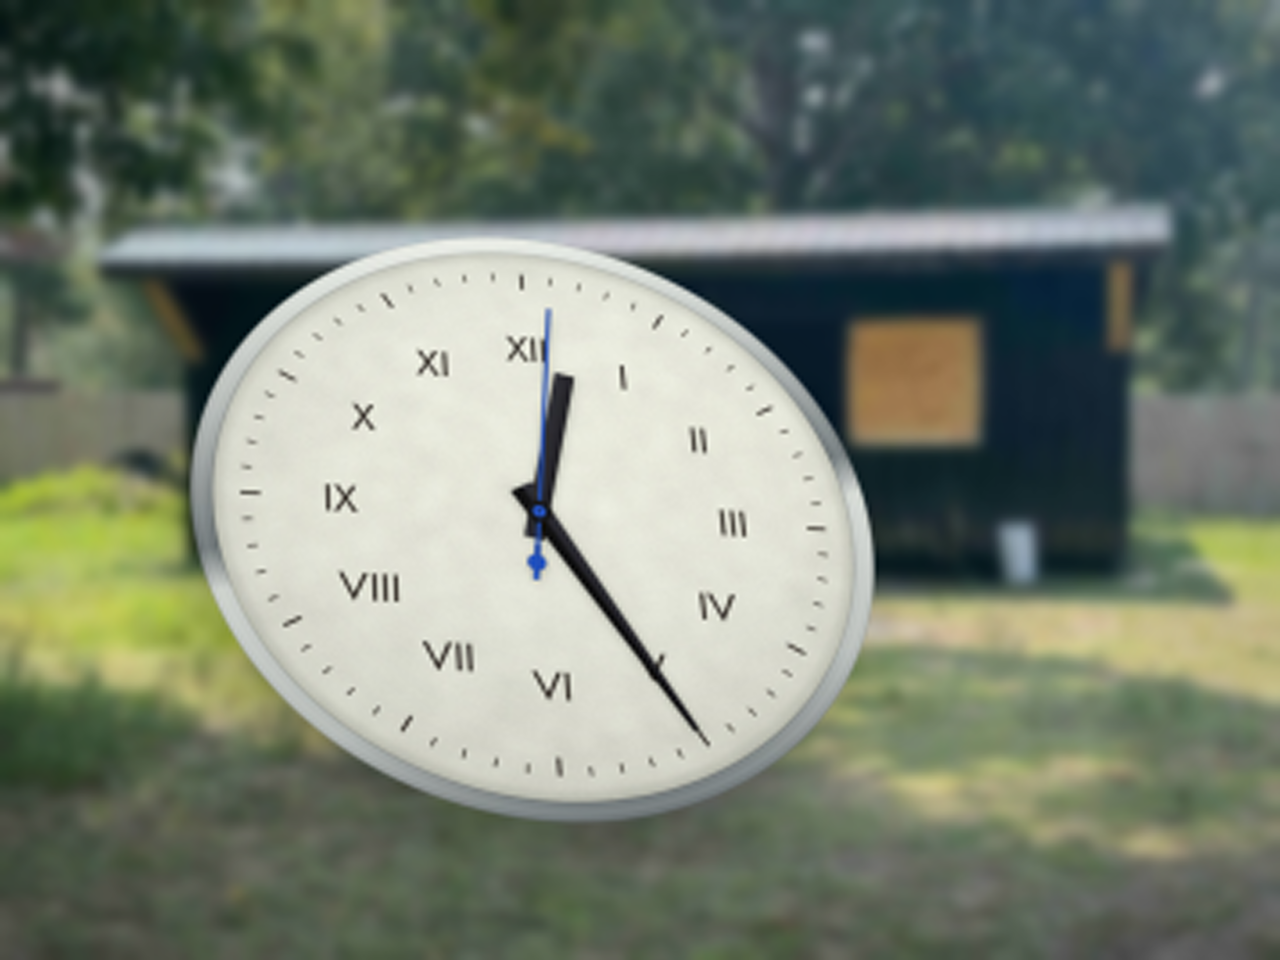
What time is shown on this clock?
12:25:01
